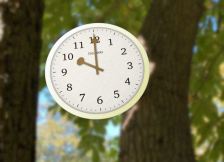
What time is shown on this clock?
10:00
